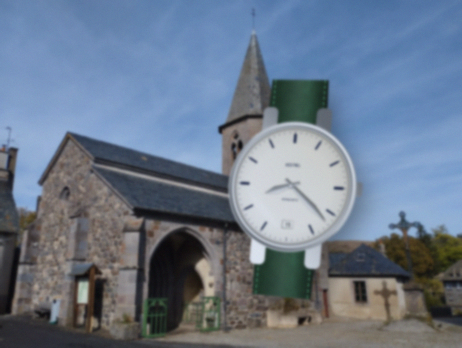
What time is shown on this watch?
8:22
